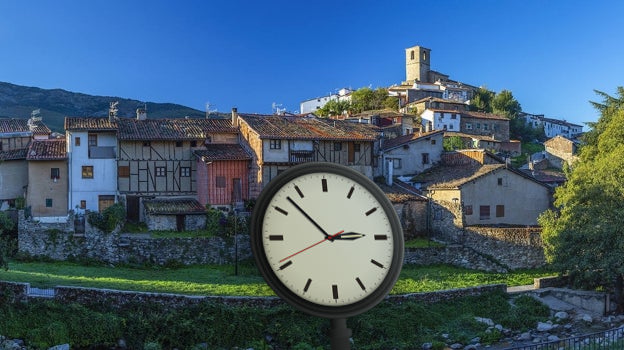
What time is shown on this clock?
2:52:41
